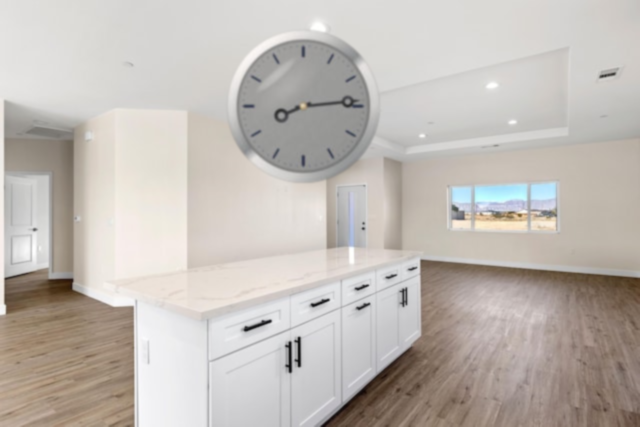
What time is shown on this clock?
8:14
